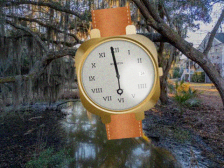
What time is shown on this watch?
5:59
